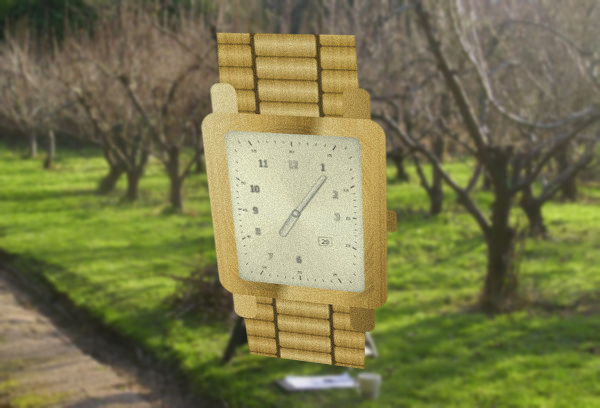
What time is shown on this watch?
7:06
